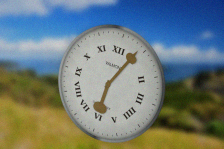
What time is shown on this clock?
6:04
